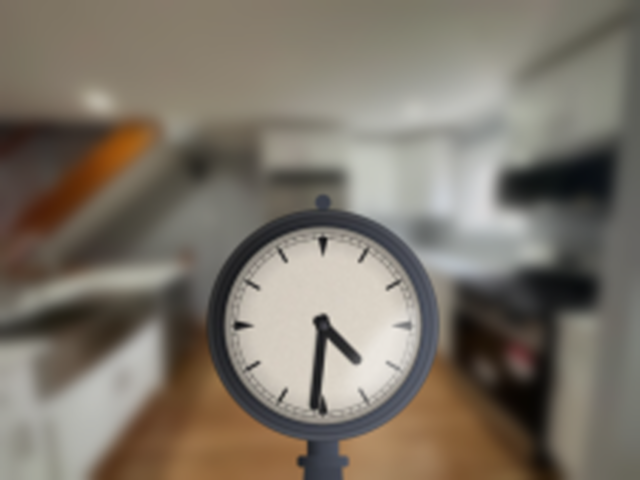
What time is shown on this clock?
4:31
